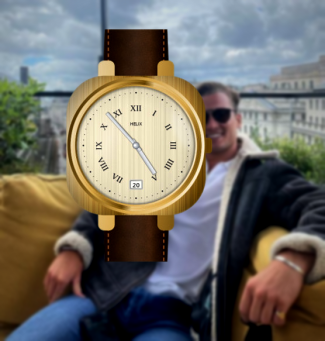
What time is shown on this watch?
4:53
